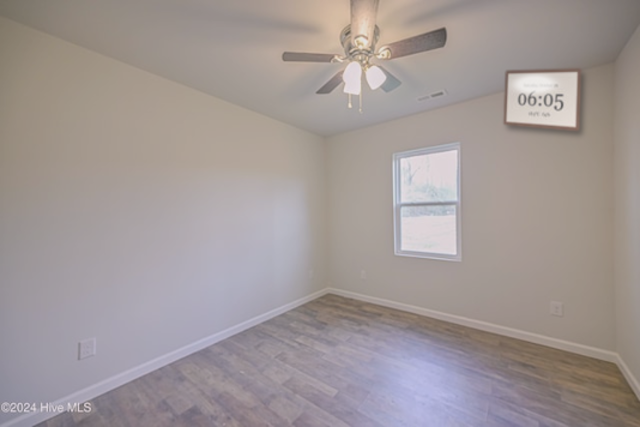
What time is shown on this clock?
6:05
